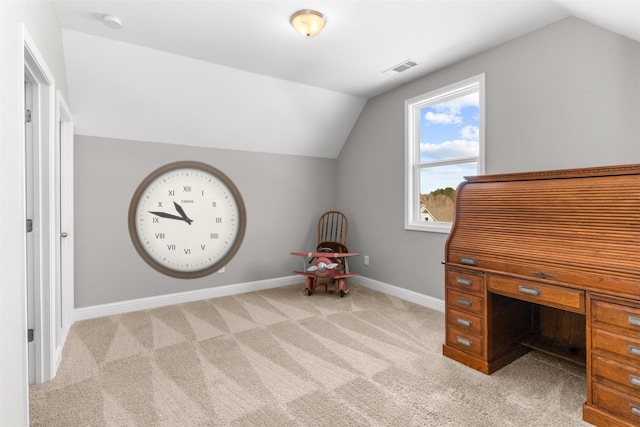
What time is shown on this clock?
10:47
